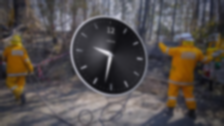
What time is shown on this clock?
9:32
